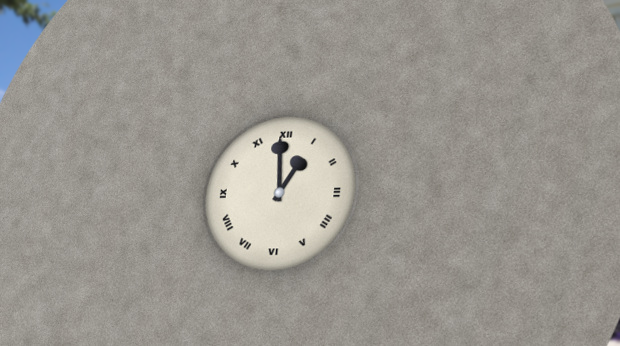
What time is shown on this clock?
12:59
